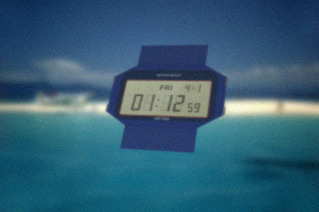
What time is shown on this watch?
1:12
